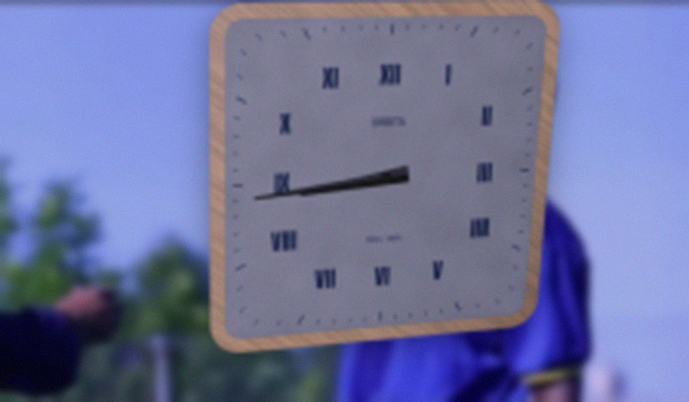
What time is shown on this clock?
8:44
